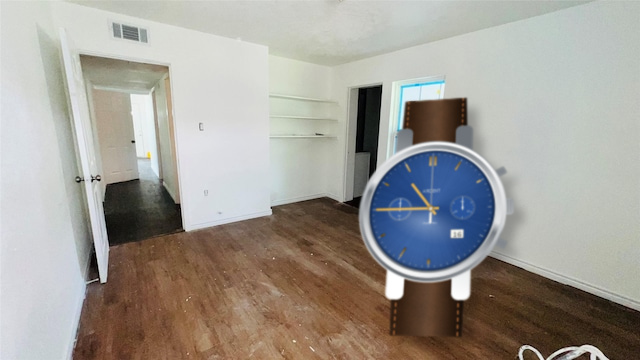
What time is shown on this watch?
10:45
